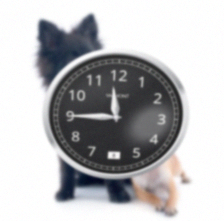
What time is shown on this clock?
11:45
